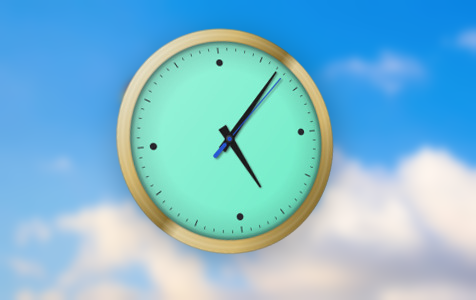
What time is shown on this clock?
5:07:08
